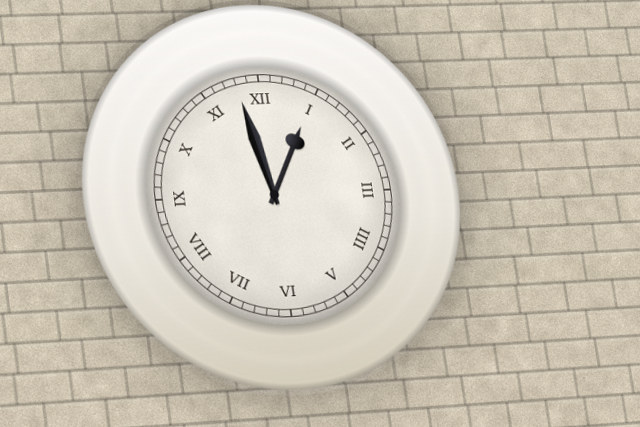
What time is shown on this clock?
12:58
